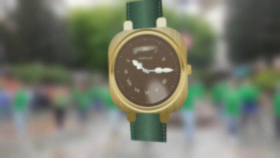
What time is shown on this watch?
10:15
